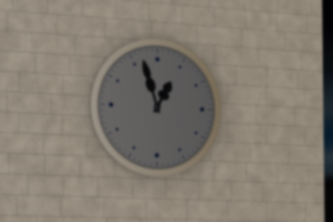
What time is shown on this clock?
12:57
